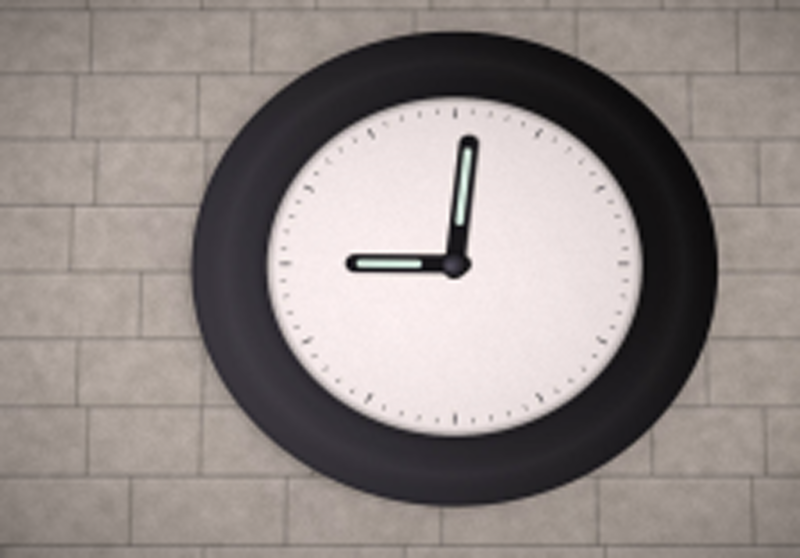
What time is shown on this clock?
9:01
